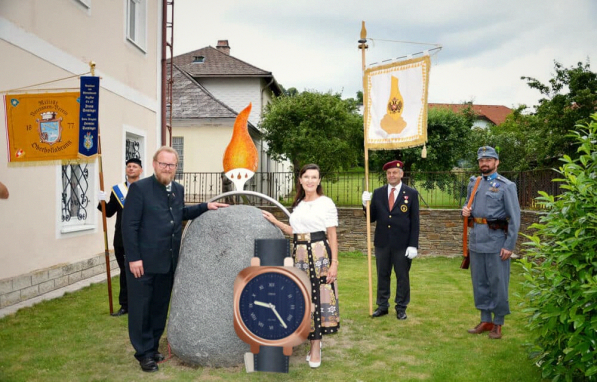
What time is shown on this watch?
9:24
